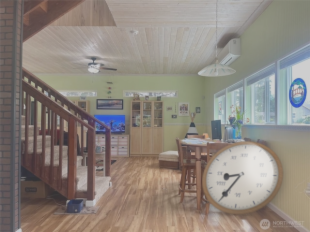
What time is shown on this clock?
8:35
